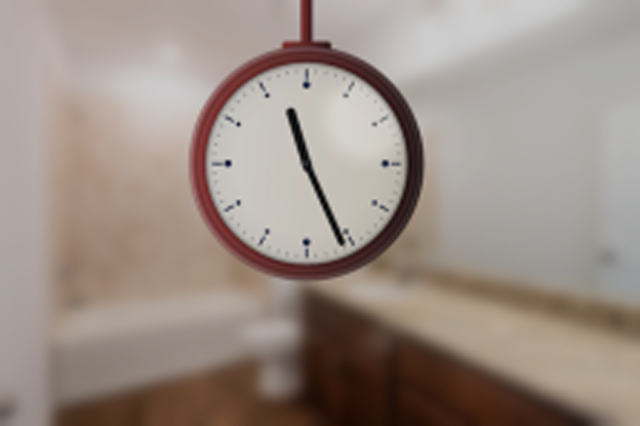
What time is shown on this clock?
11:26
